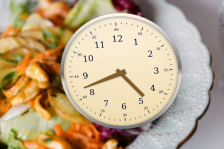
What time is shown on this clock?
4:42
